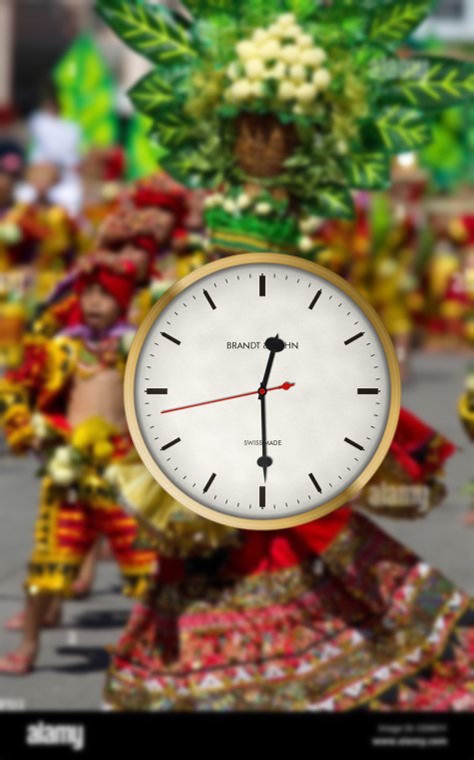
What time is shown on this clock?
12:29:43
